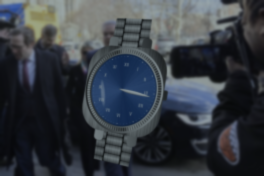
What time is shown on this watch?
3:16
